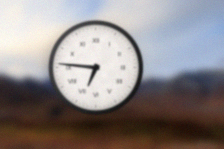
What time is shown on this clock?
6:46
